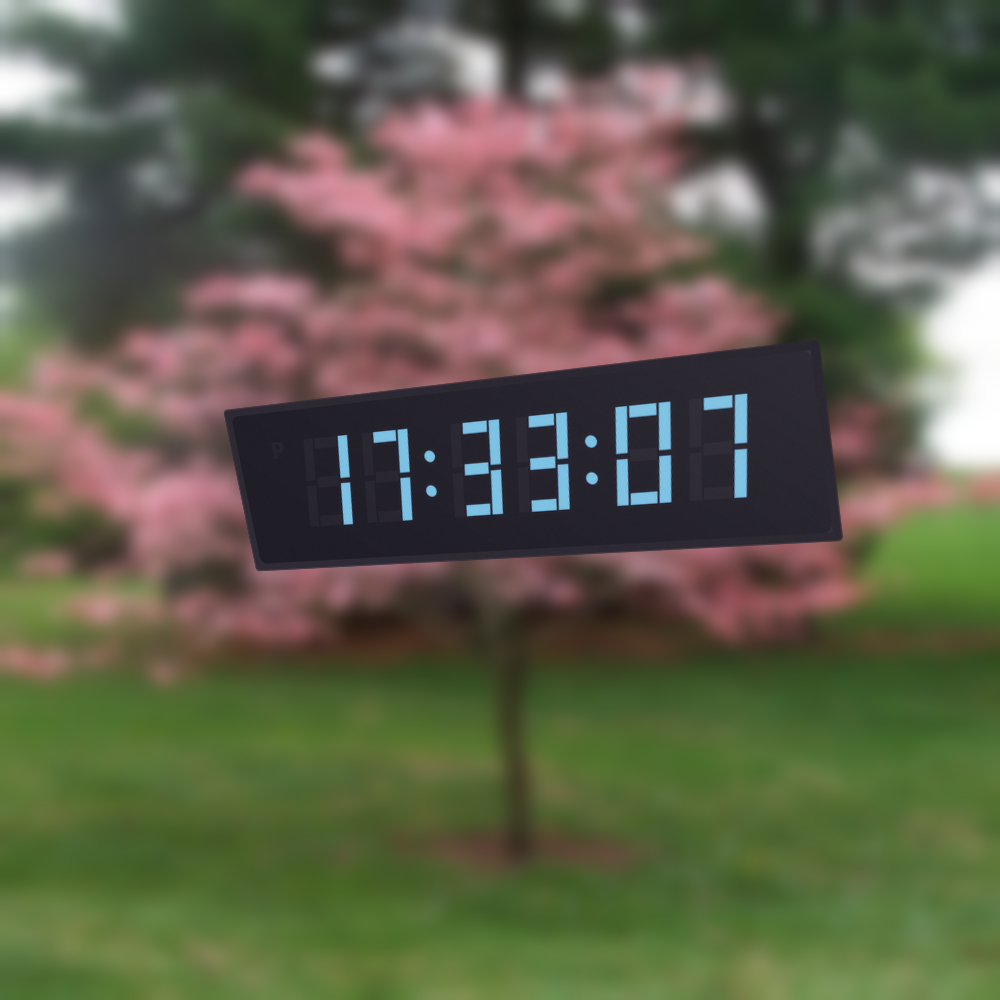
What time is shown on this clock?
17:33:07
